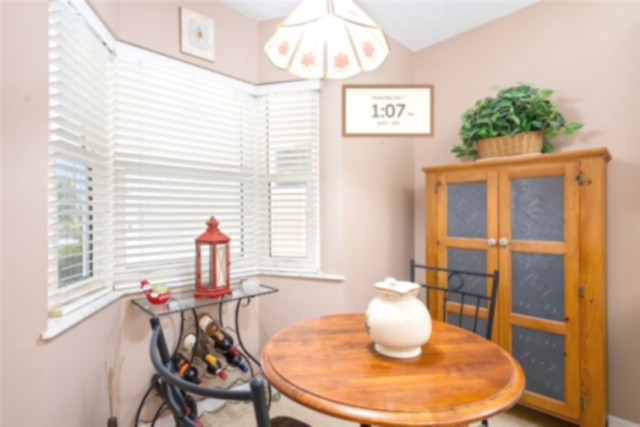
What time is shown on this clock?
1:07
